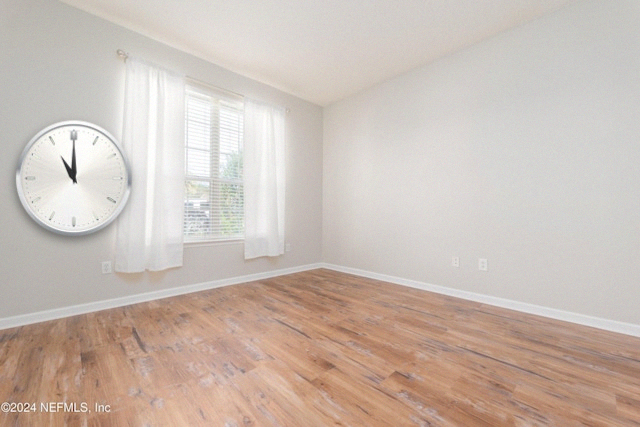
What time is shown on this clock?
11:00
